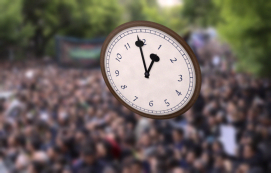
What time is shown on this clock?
12:59
